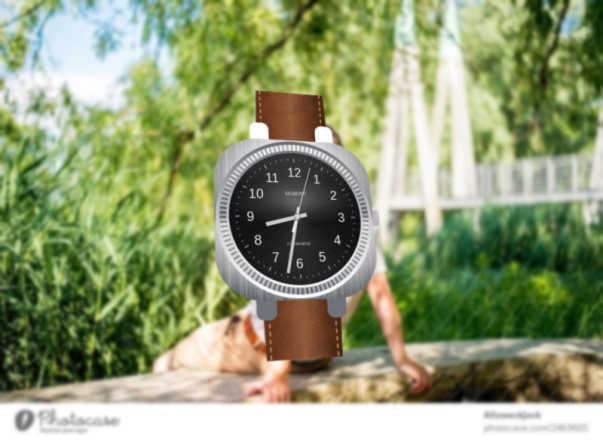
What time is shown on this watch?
8:32:03
